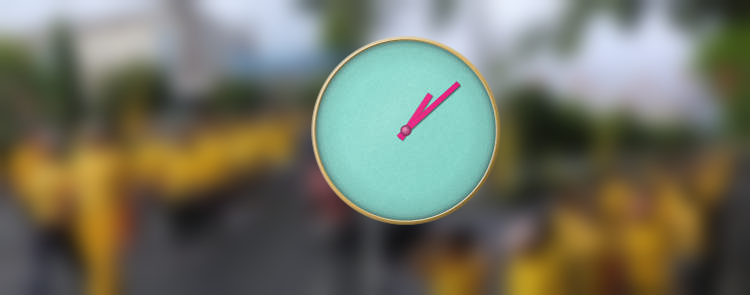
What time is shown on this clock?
1:08
